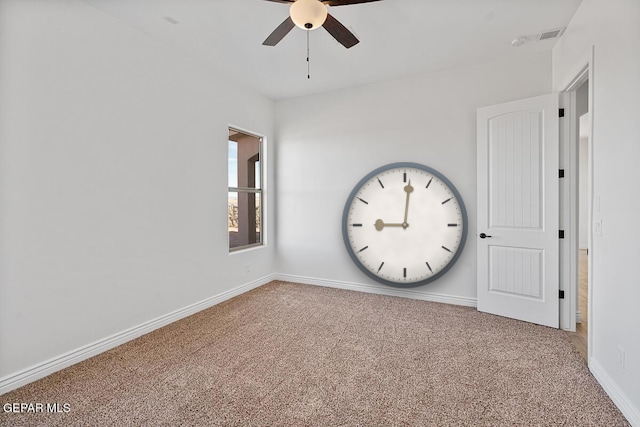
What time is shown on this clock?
9:01
